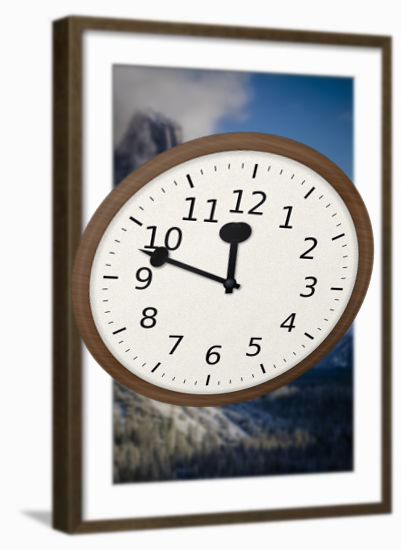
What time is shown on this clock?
11:48
